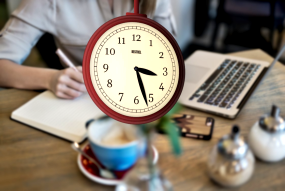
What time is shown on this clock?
3:27
